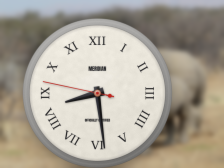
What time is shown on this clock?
8:28:47
